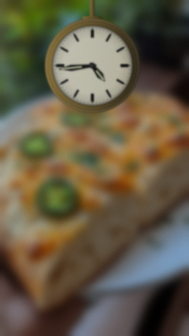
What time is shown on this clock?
4:44
